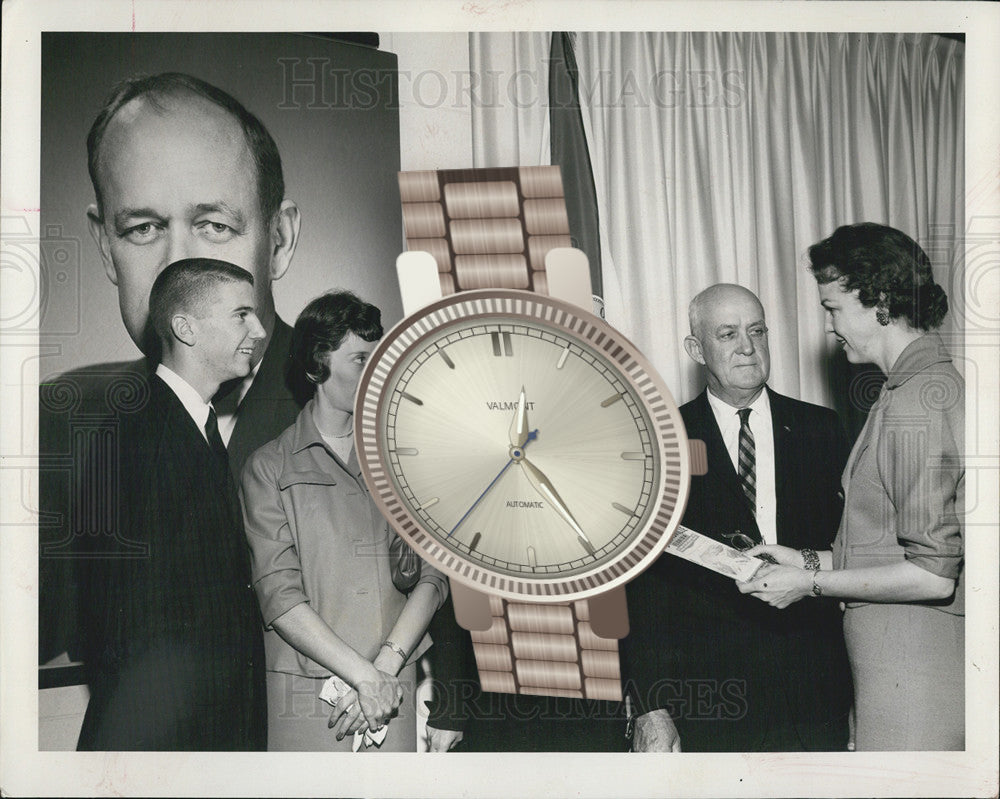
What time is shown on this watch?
12:24:37
